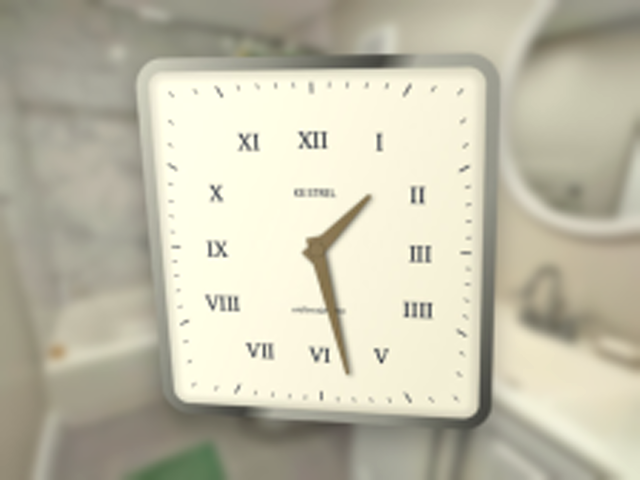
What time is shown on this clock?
1:28
